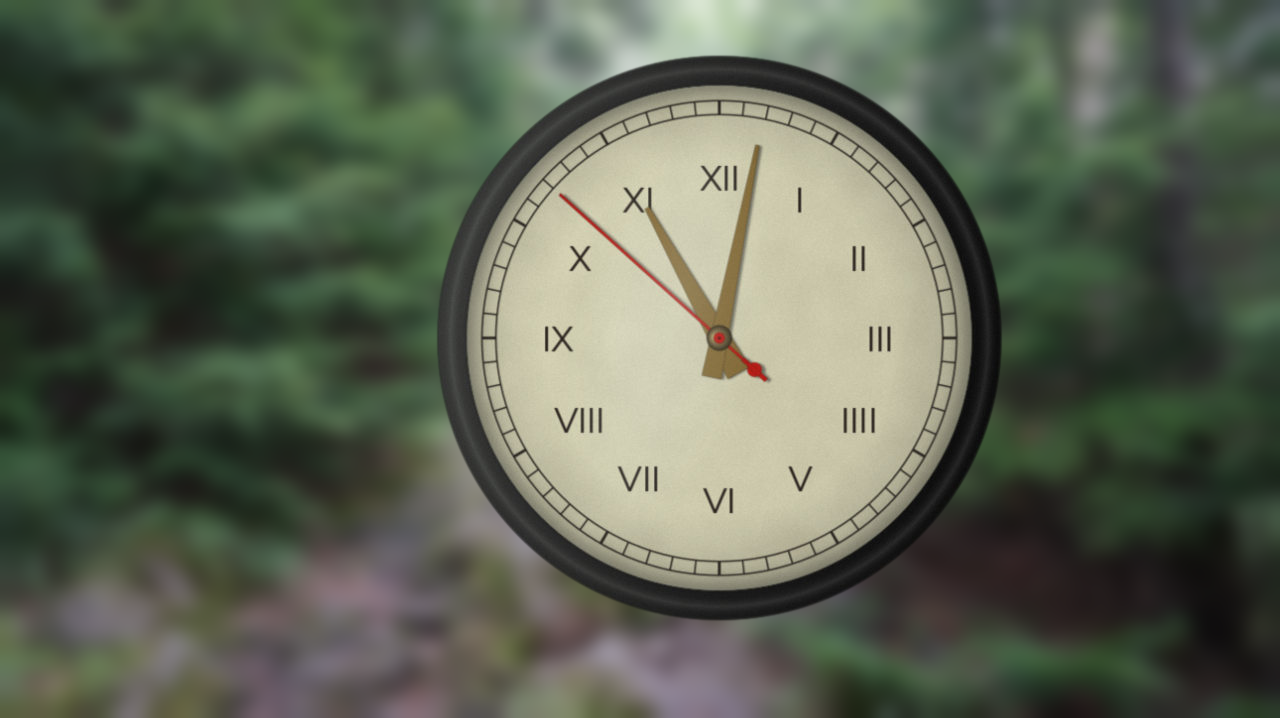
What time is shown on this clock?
11:01:52
